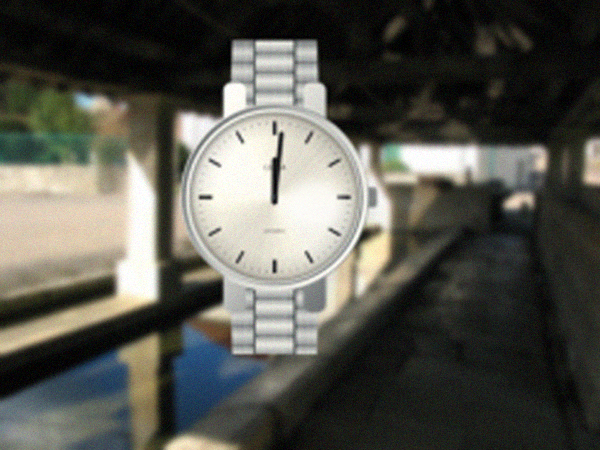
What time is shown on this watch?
12:01
